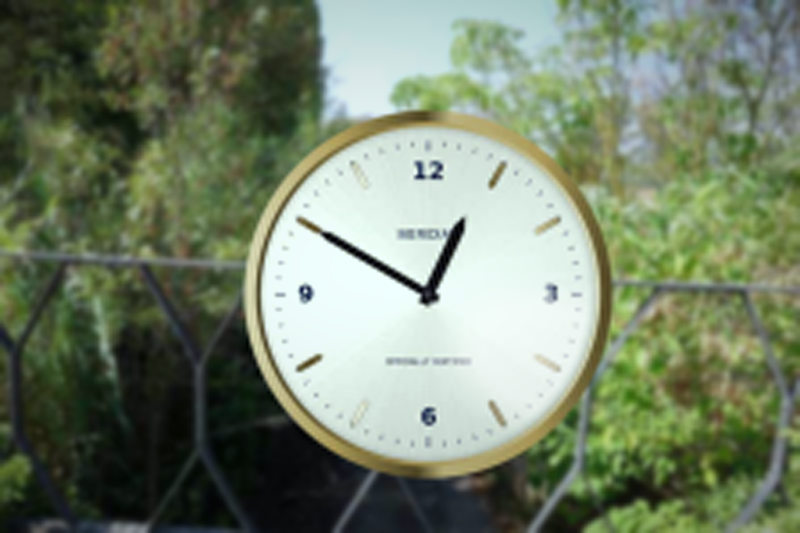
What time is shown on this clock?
12:50
